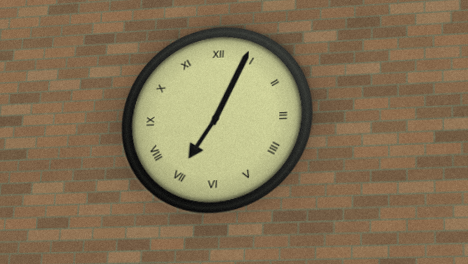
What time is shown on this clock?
7:04
